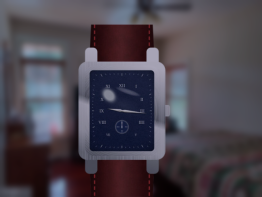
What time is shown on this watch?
9:16
